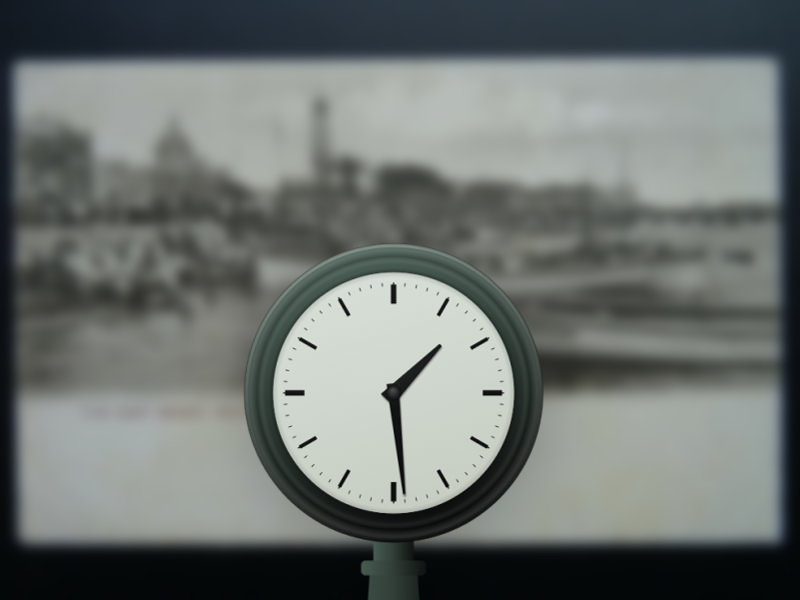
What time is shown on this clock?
1:29
